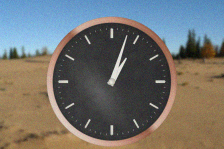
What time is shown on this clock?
1:03
